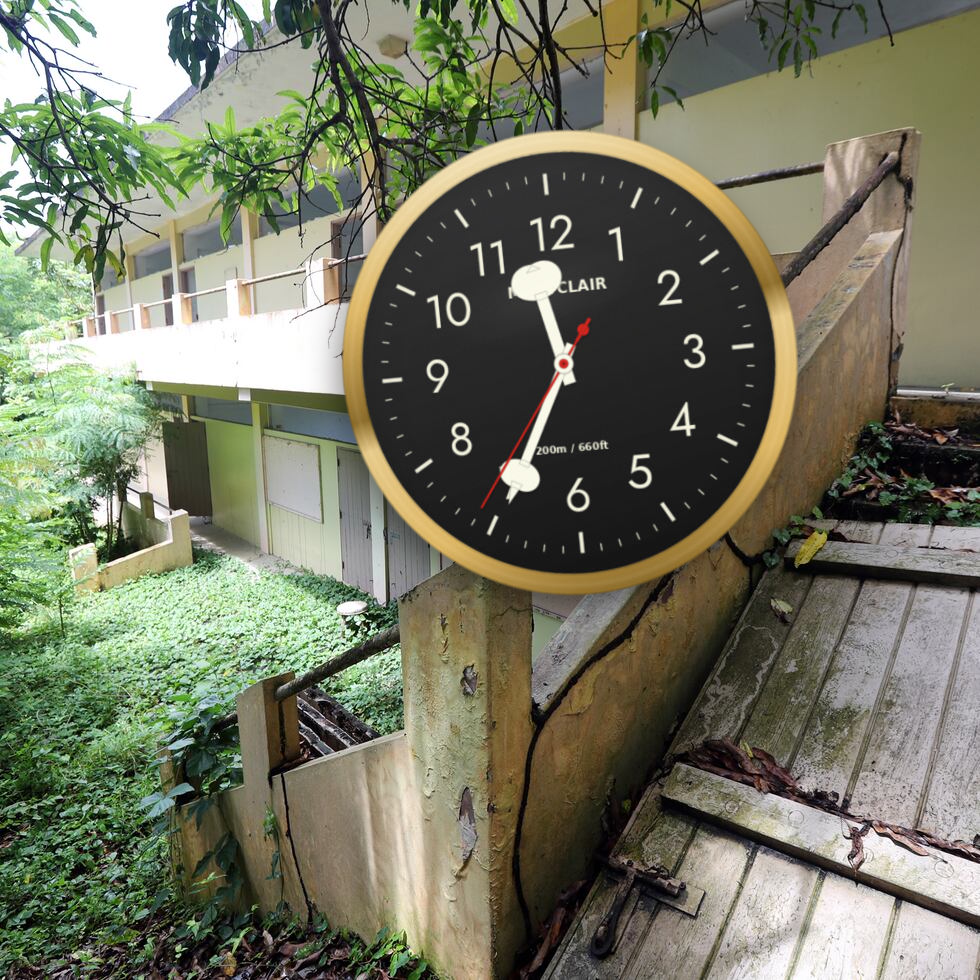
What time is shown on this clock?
11:34:36
